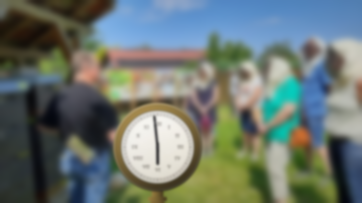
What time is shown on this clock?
5:59
